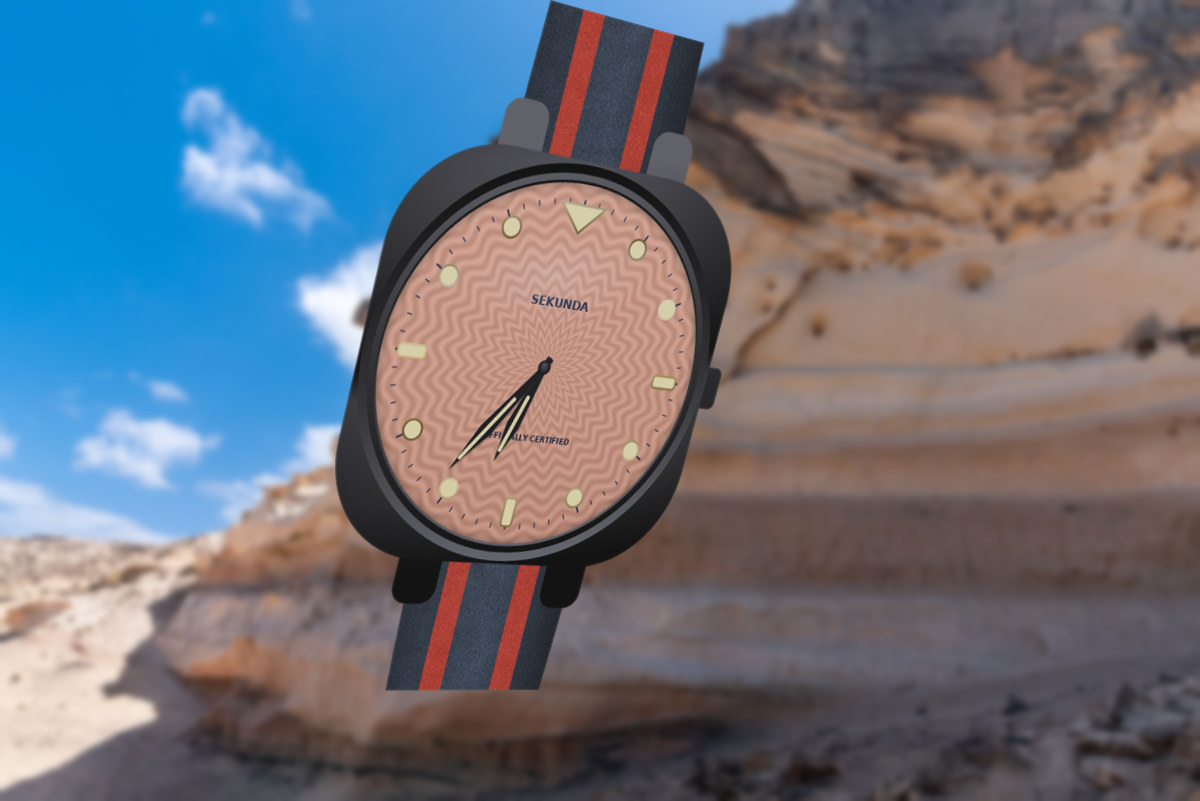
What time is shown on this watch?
6:36
